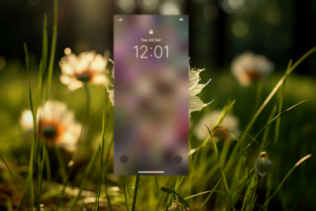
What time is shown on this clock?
12:01
